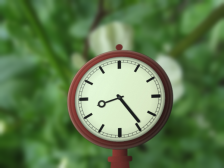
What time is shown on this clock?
8:24
